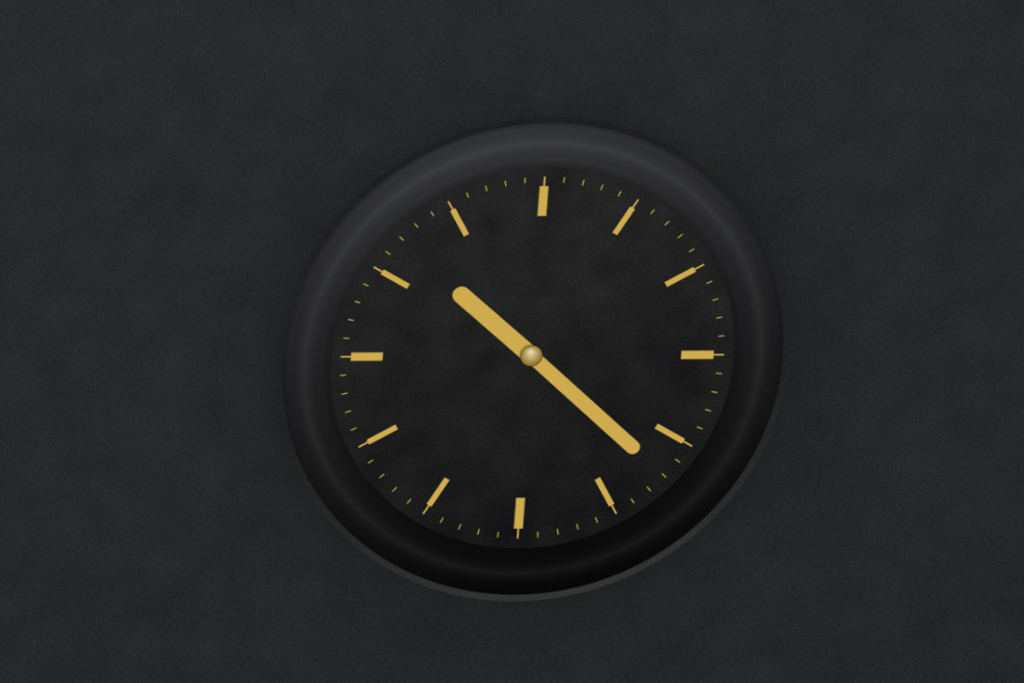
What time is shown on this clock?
10:22
